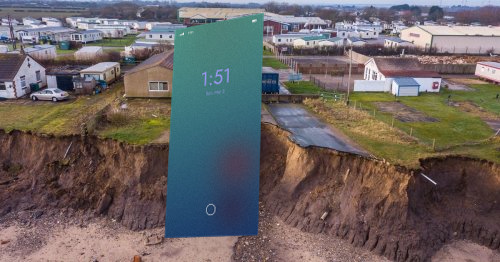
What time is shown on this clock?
1:51
